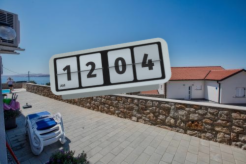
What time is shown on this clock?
12:04
